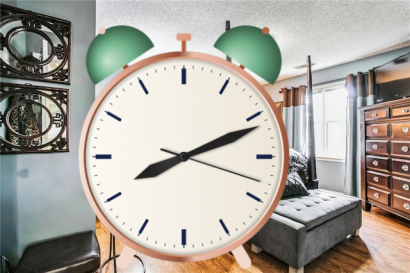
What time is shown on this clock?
8:11:18
